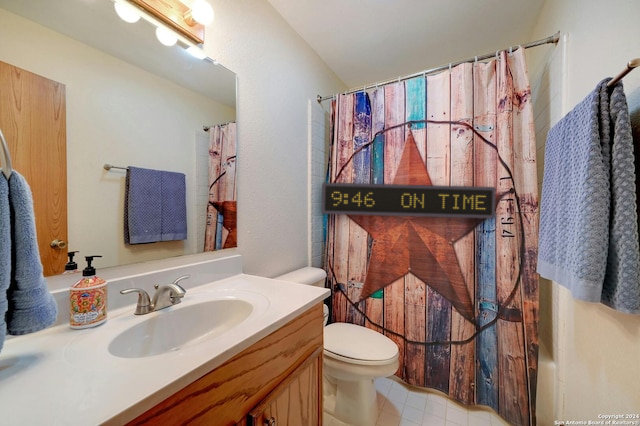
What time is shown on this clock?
9:46
